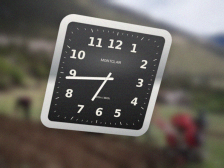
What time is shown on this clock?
6:44
